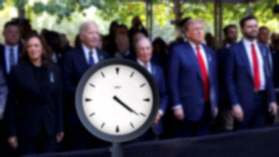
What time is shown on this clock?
4:21
